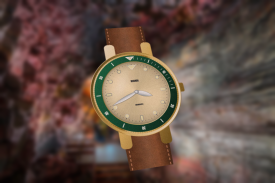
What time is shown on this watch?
3:41
